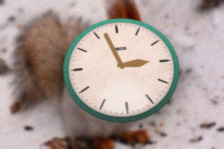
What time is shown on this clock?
2:57
